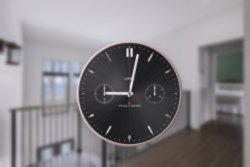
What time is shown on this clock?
9:02
